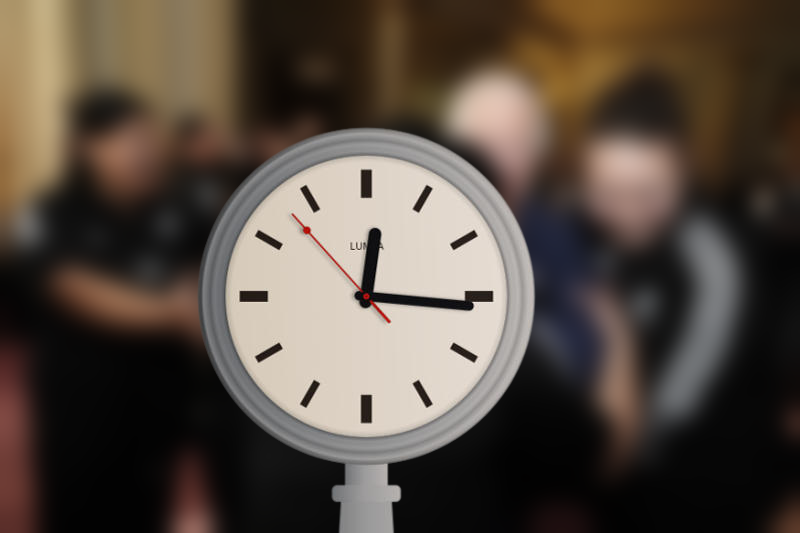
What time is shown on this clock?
12:15:53
